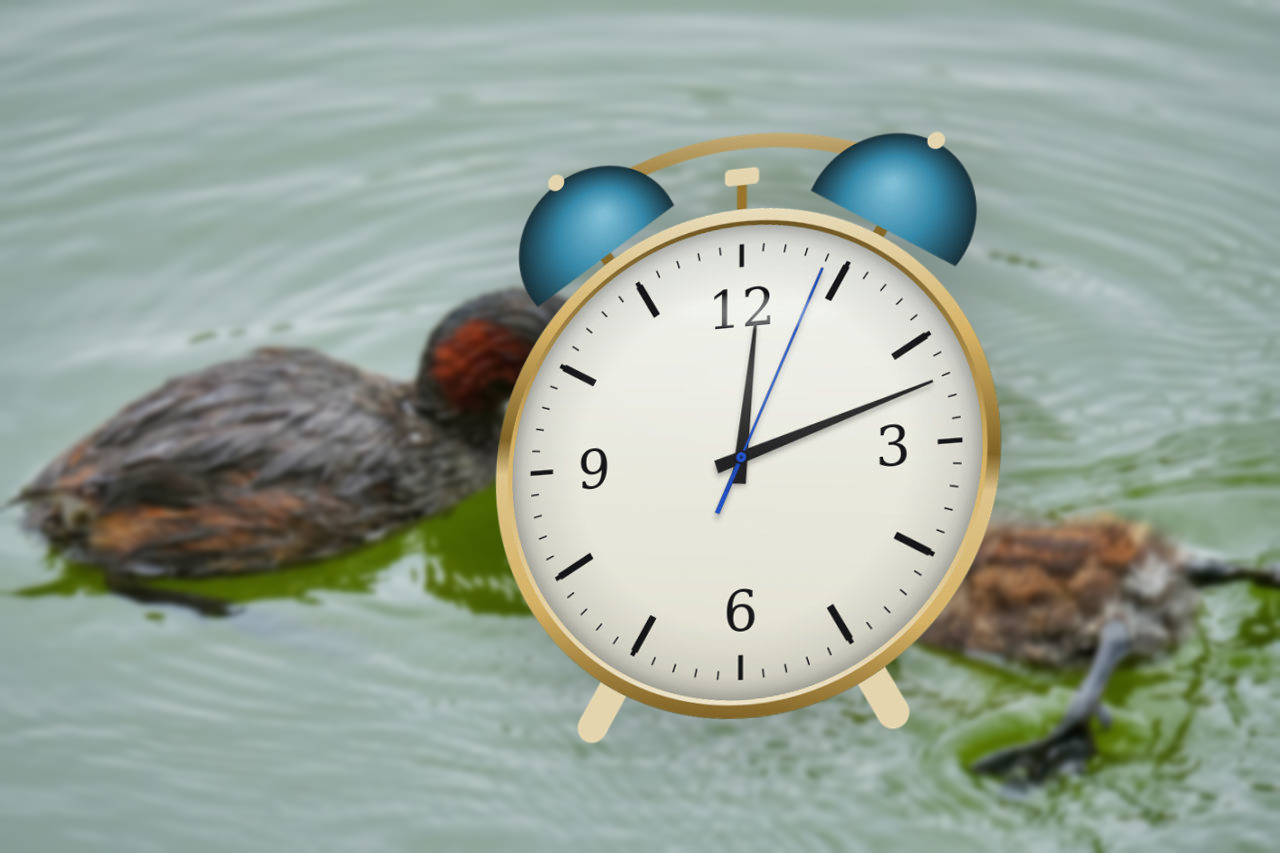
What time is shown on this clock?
12:12:04
